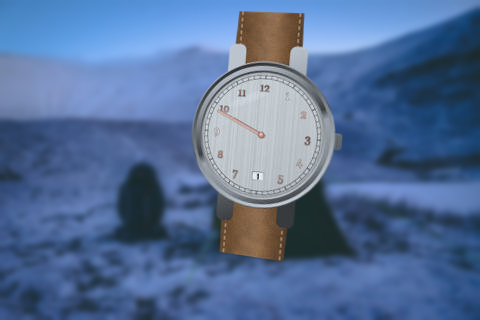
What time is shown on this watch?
9:49
